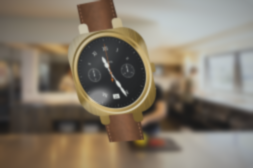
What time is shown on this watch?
11:26
